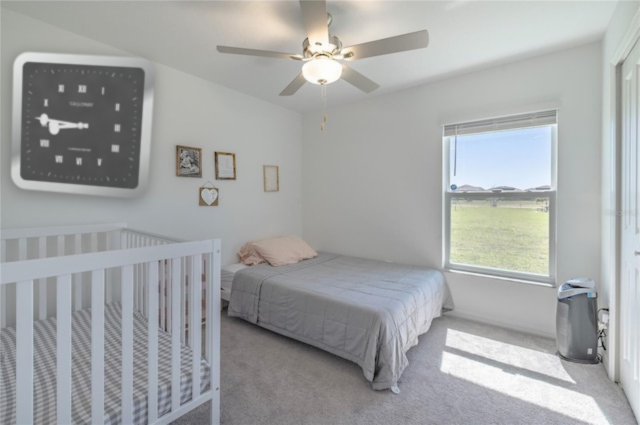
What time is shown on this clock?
8:46
